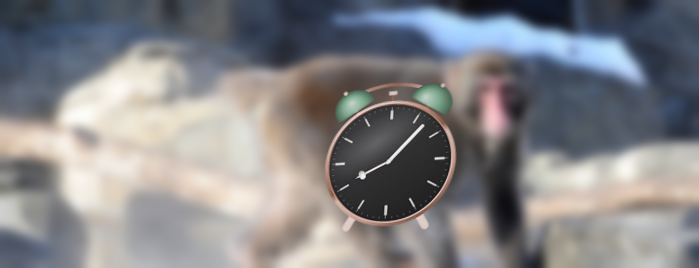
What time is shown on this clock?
8:07
